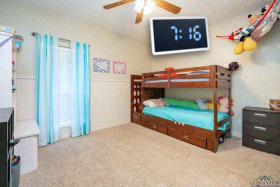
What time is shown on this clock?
7:16
